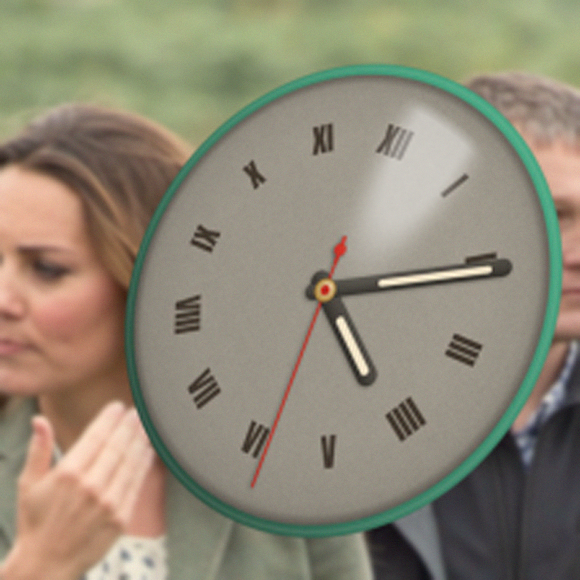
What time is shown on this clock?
4:10:29
